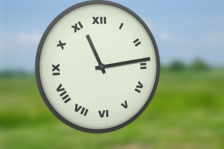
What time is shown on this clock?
11:14
